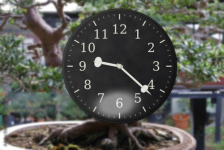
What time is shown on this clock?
9:22
